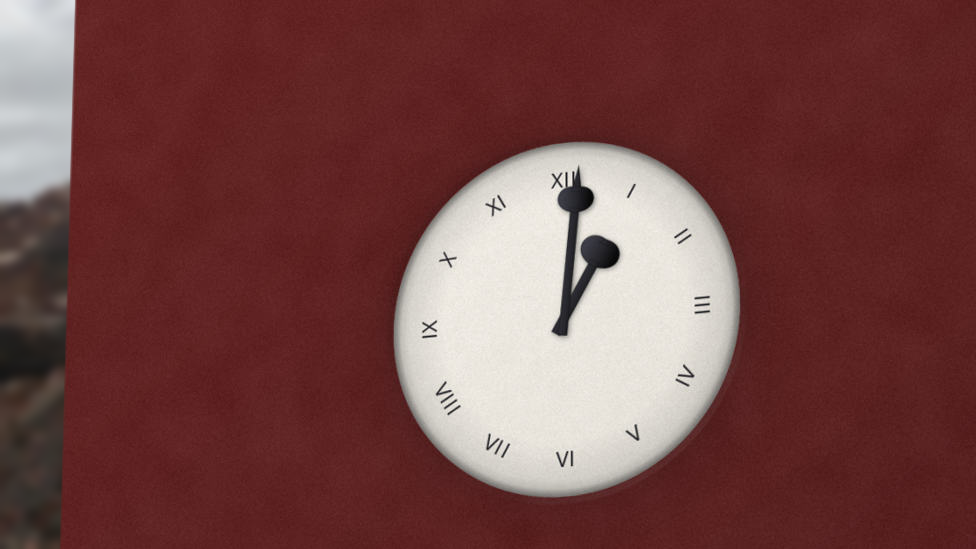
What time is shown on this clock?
1:01
